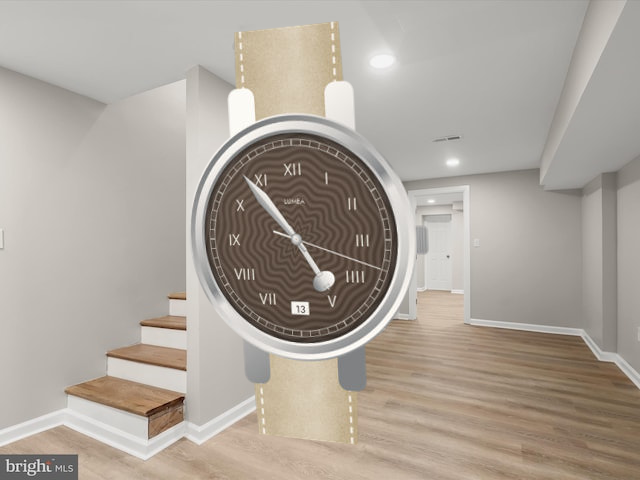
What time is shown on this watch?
4:53:18
